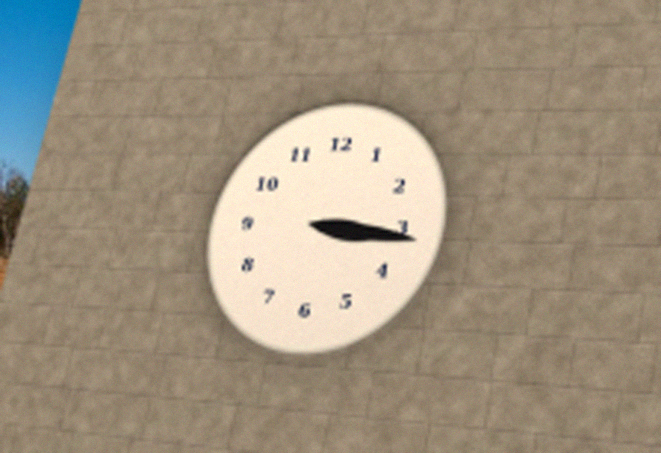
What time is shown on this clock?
3:16
